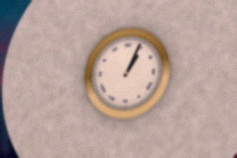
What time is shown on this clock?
1:04
